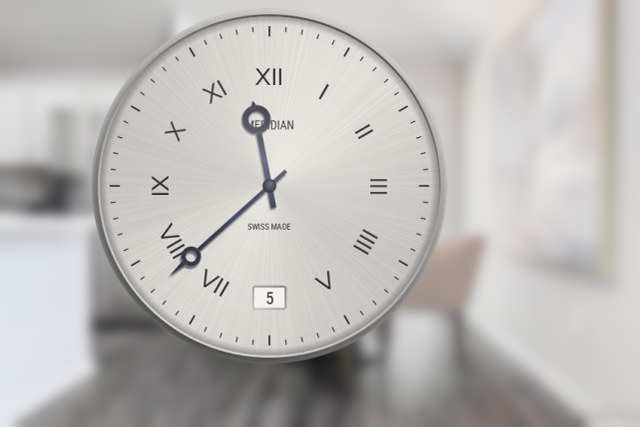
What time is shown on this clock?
11:38
